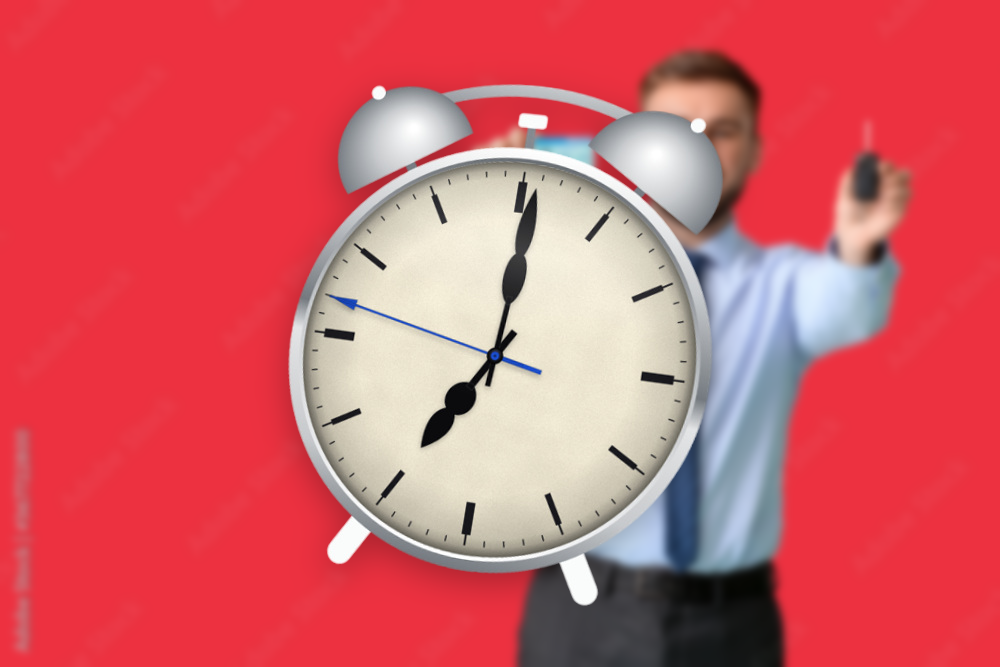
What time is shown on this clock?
7:00:47
